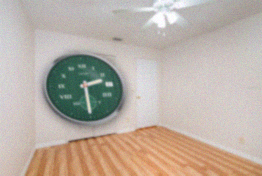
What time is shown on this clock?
2:30
